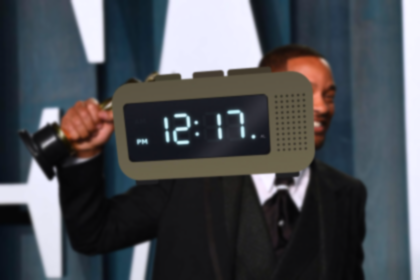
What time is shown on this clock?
12:17
